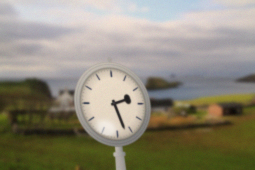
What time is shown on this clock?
2:27
